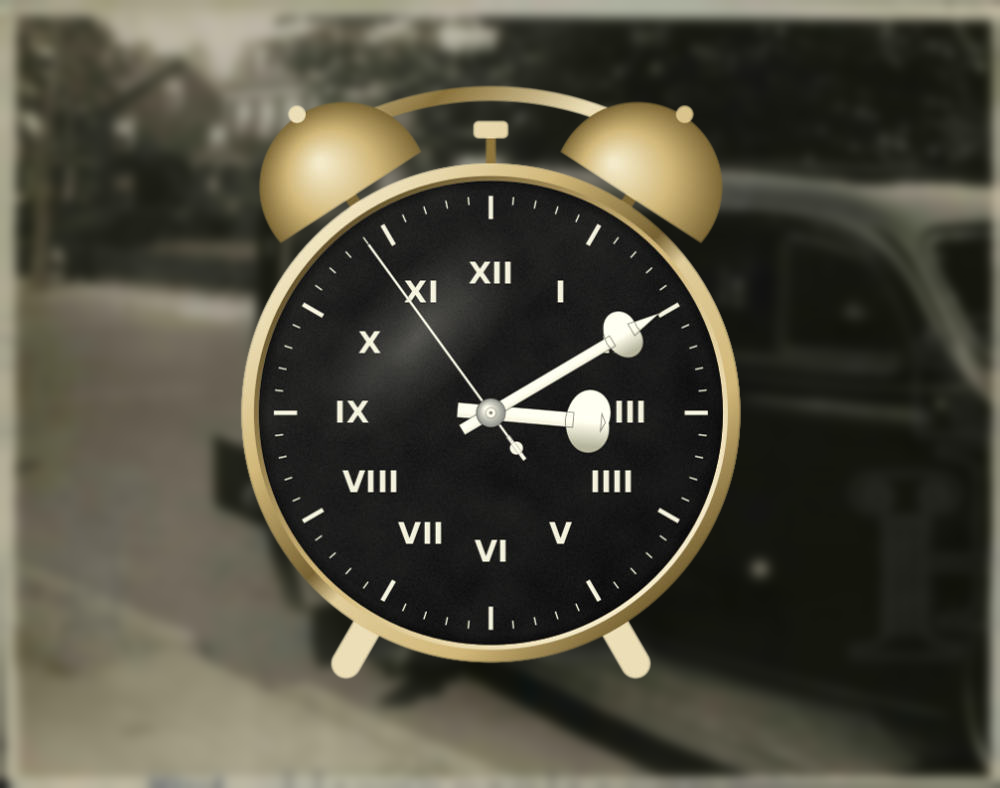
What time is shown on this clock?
3:09:54
